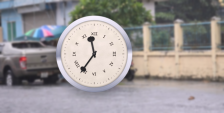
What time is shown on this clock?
11:36
